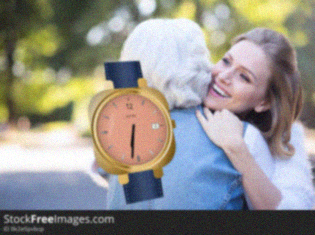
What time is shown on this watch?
6:32
